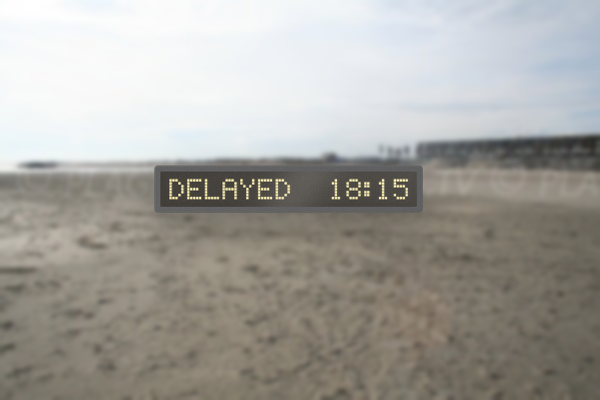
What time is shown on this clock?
18:15
